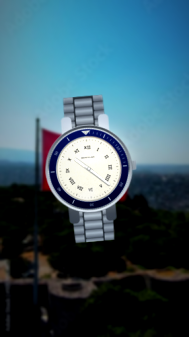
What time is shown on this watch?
10:22
